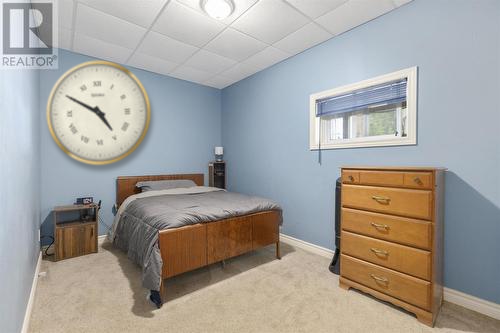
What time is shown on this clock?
4:50
